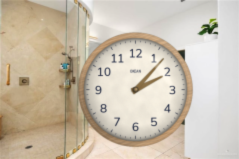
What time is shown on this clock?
2:07
